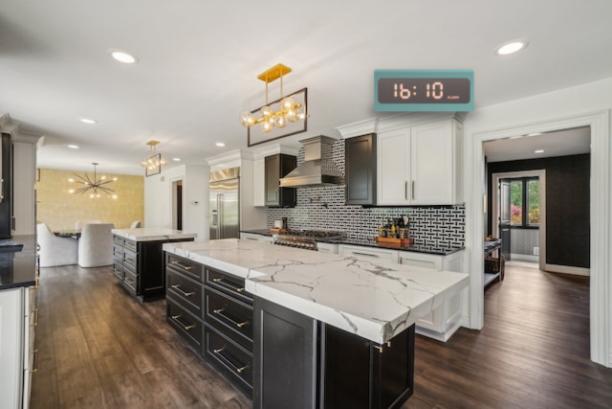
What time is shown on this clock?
16:10
